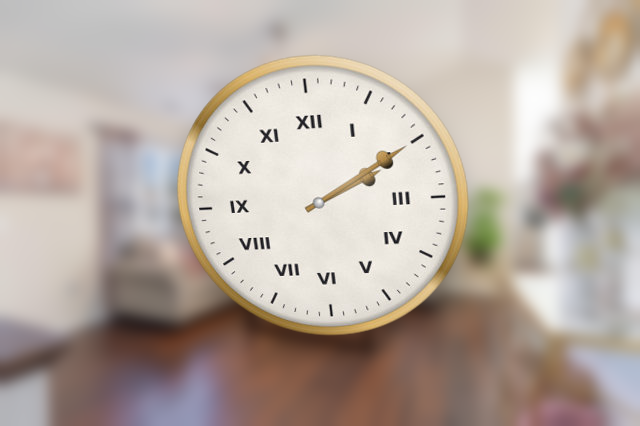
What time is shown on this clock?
2:10
